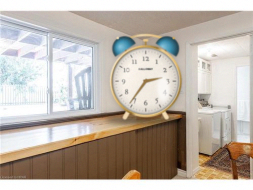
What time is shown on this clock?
2:36
